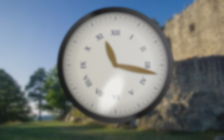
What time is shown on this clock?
11:17
